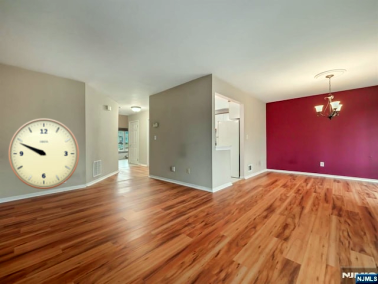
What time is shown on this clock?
9:49
